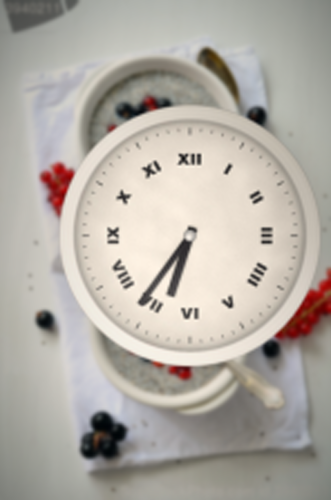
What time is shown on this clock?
6:36
